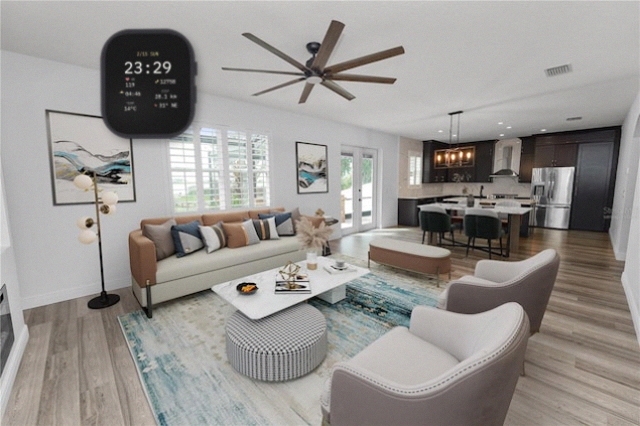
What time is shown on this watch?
23:29
